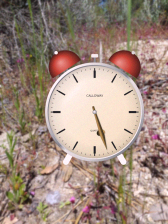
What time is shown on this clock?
5:27
